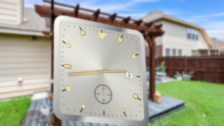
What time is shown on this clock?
2:43
